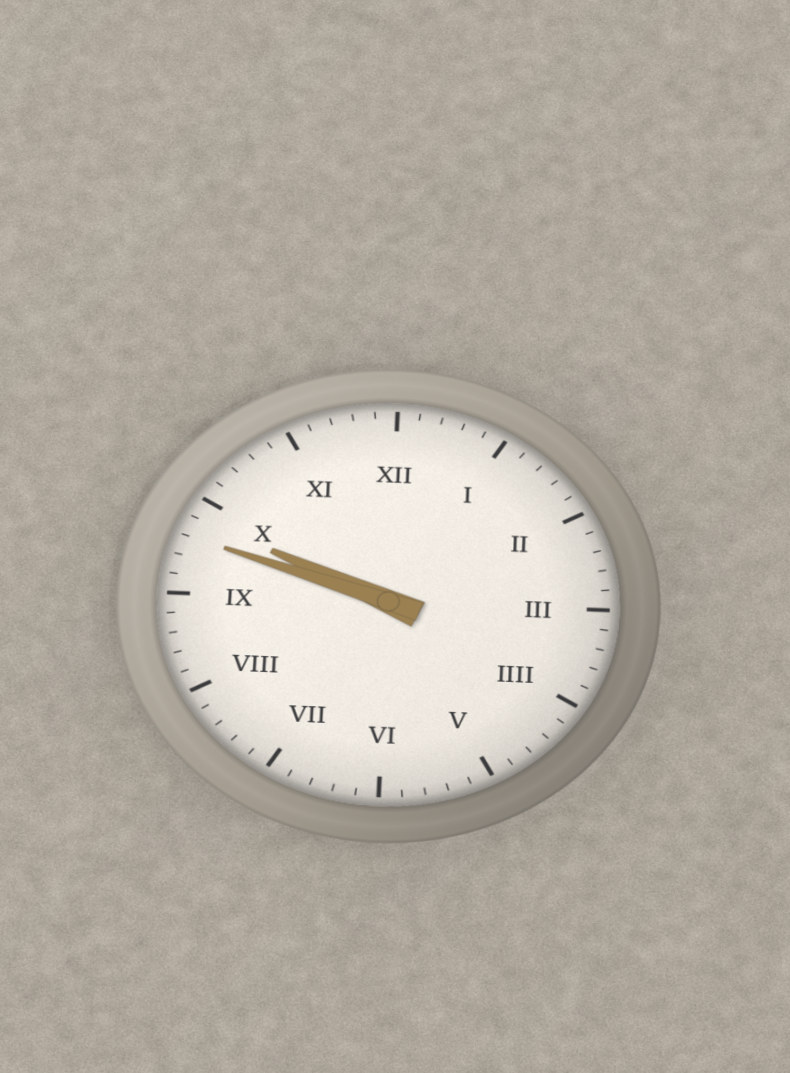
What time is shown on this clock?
9:48
